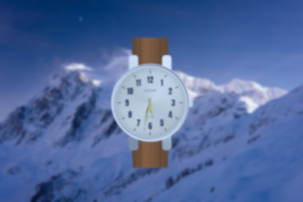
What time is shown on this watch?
5:32
